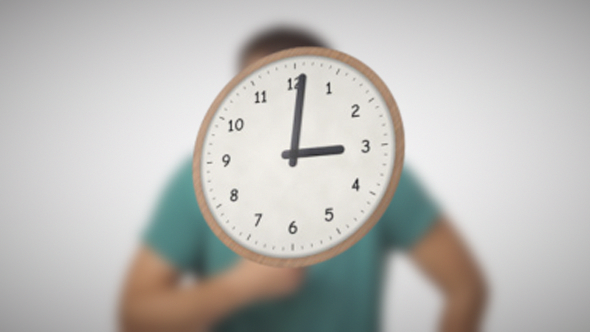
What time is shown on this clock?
3:01
